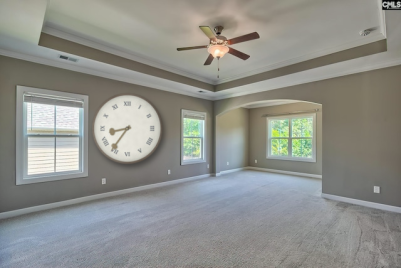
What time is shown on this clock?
8:36
